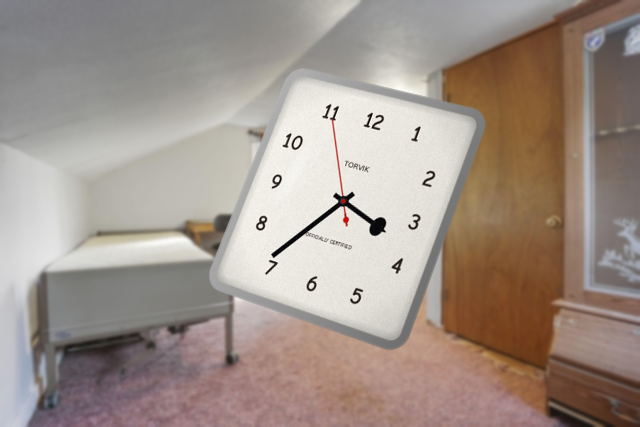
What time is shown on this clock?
3:35:55
